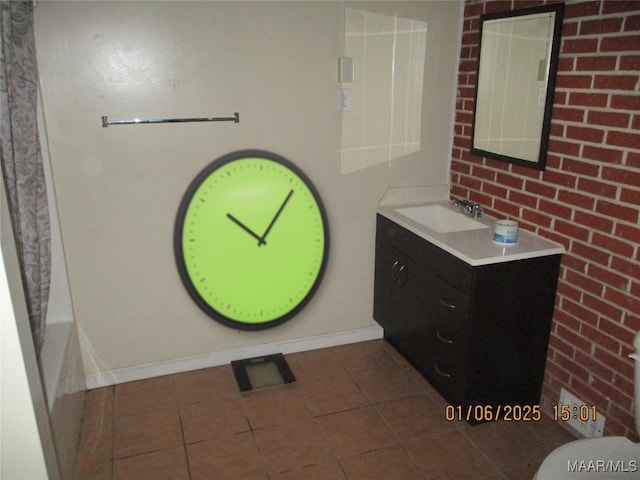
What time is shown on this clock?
10:06
